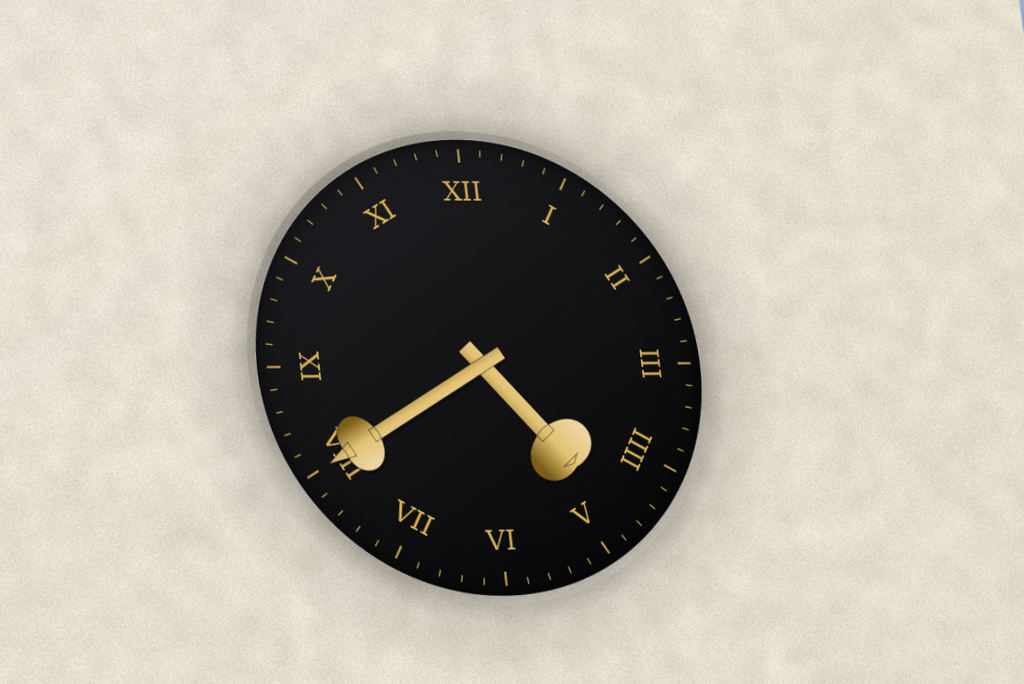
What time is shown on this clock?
4:40
